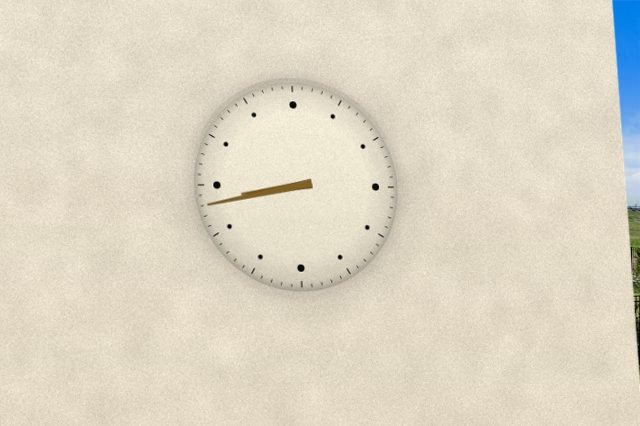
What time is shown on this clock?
8:43
